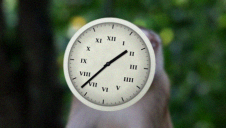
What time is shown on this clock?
1:37
